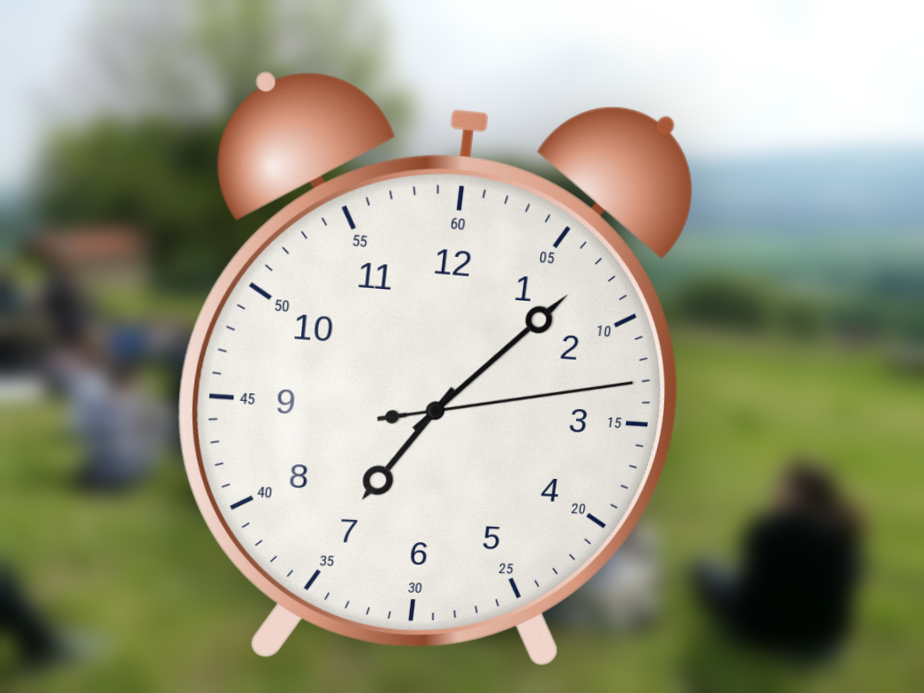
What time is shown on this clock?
7:07:13
